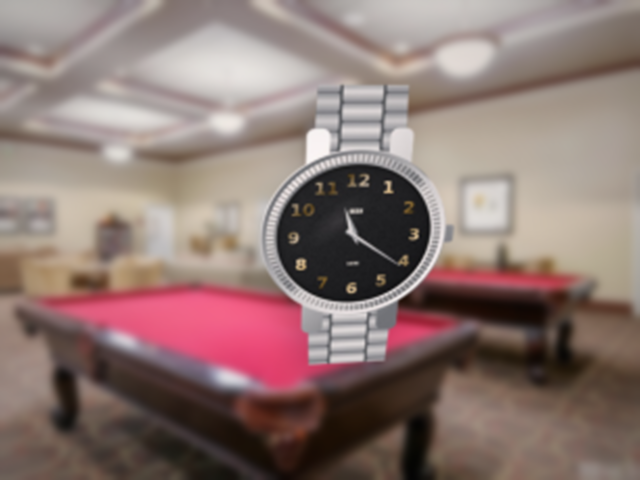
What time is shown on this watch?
11:21
